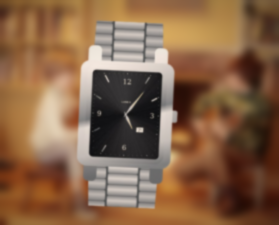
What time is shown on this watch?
5:06
